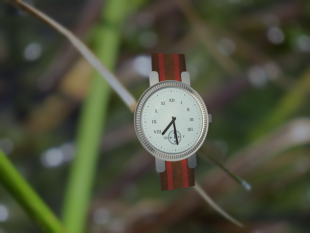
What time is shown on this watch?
7:29
